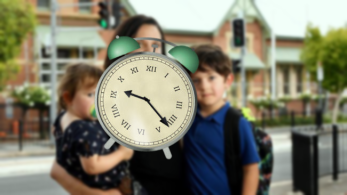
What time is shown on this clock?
9:22
